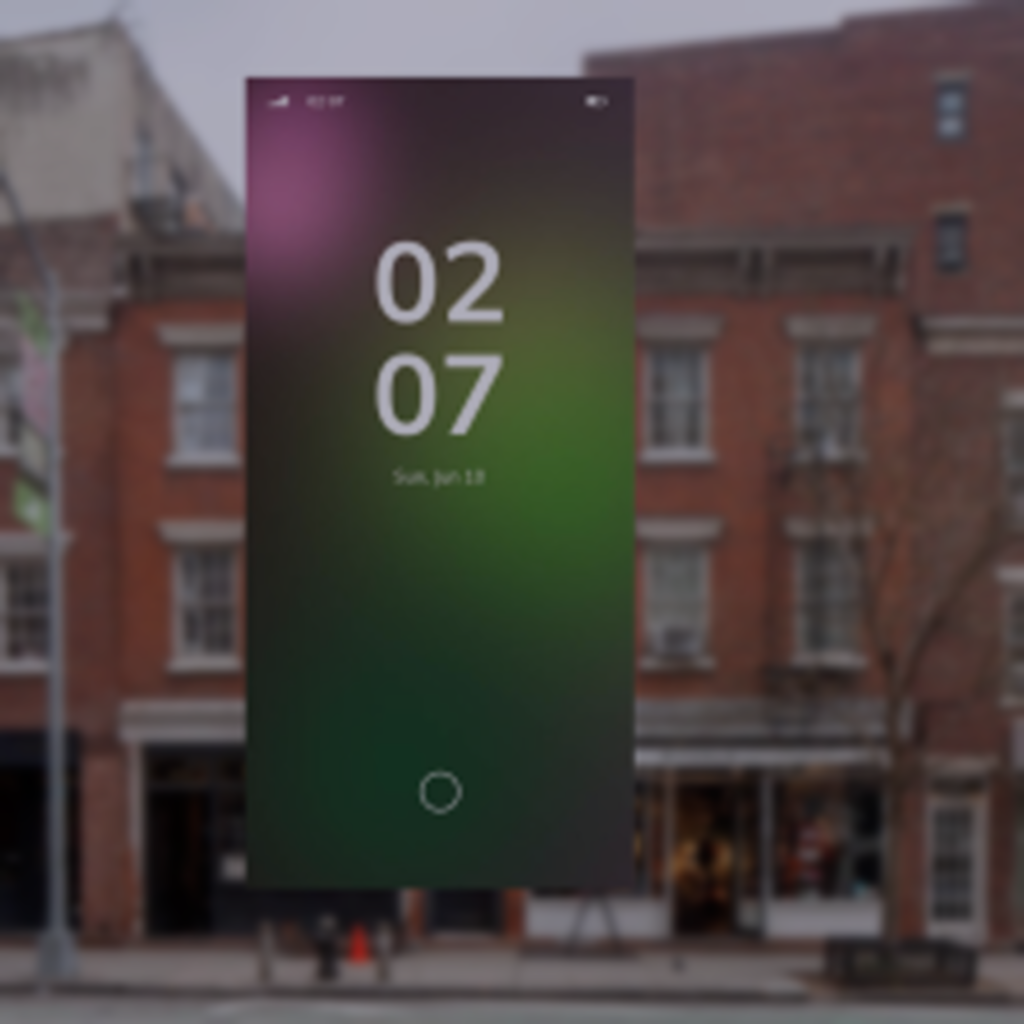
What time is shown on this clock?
2:07
